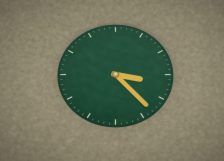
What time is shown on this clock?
3:23
